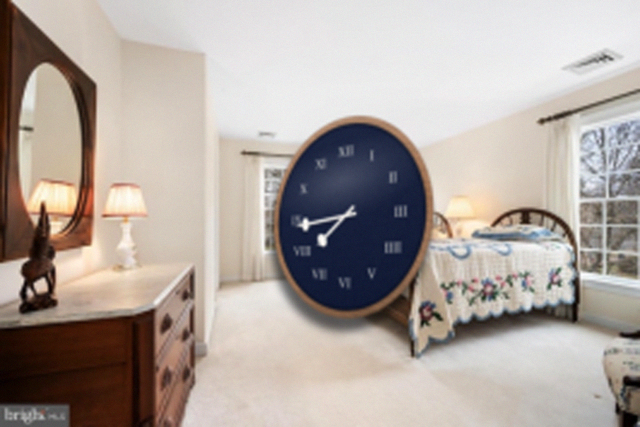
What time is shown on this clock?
7:44
